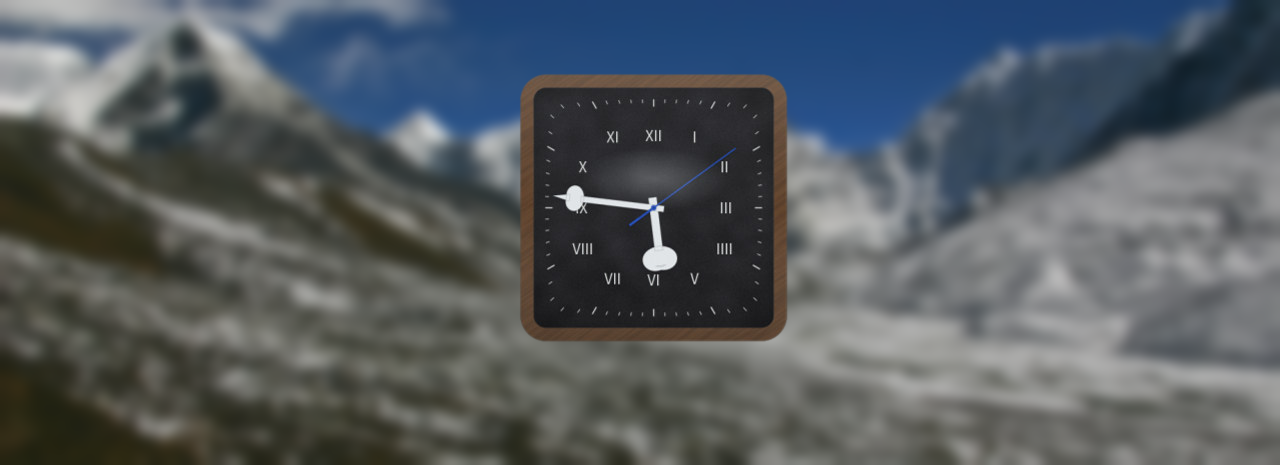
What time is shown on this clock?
5:46:09
